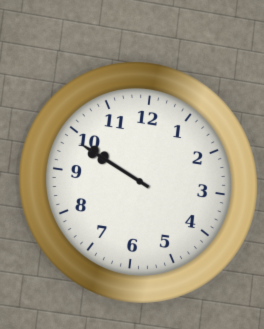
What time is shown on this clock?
9:49
